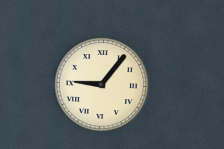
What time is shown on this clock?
9:06
